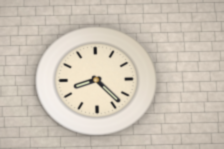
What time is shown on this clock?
8:23
